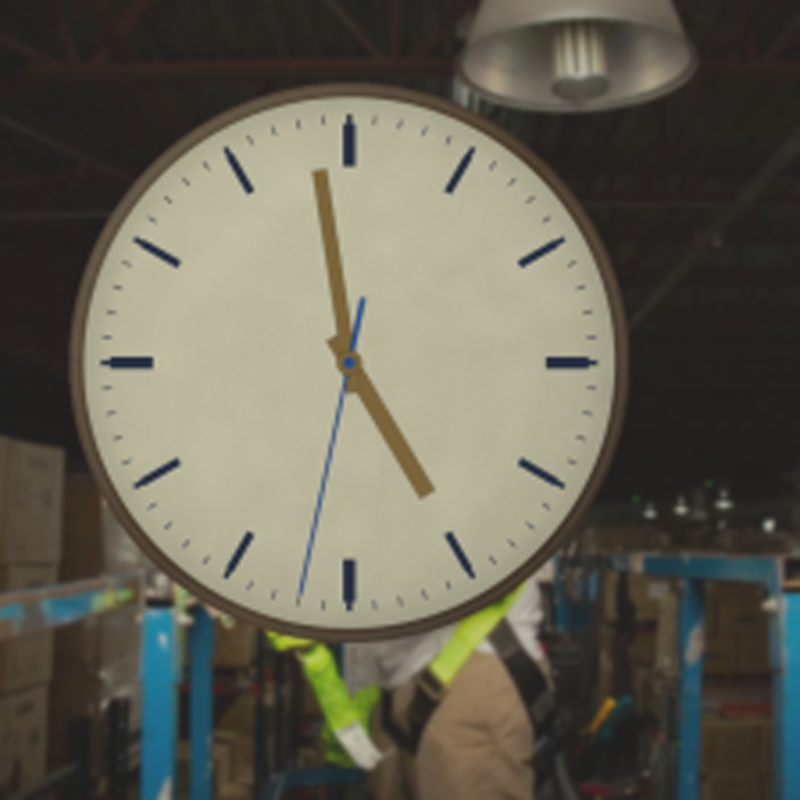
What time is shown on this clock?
4:58:32
